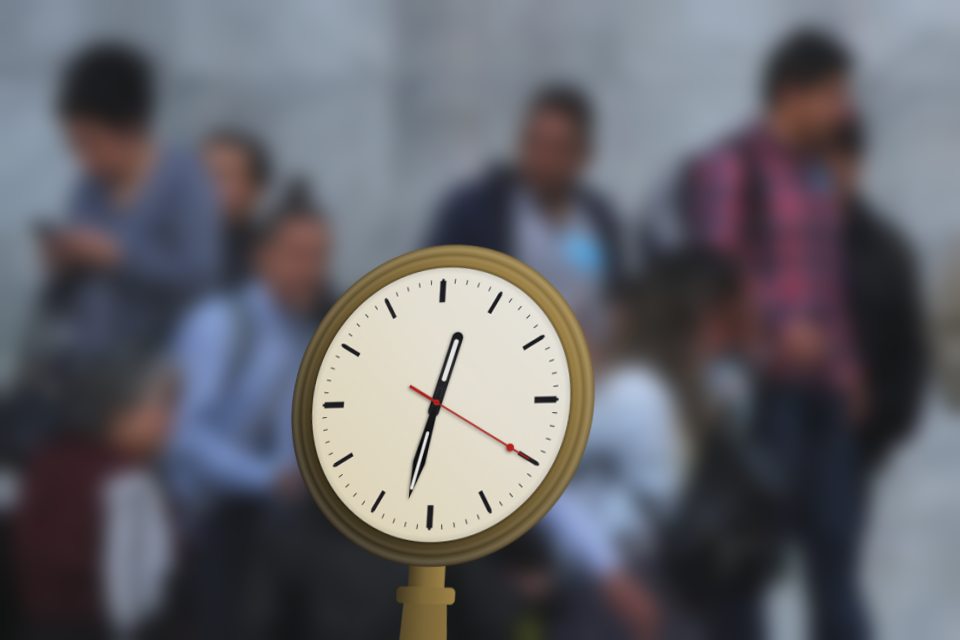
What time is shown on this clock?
12:32:20
